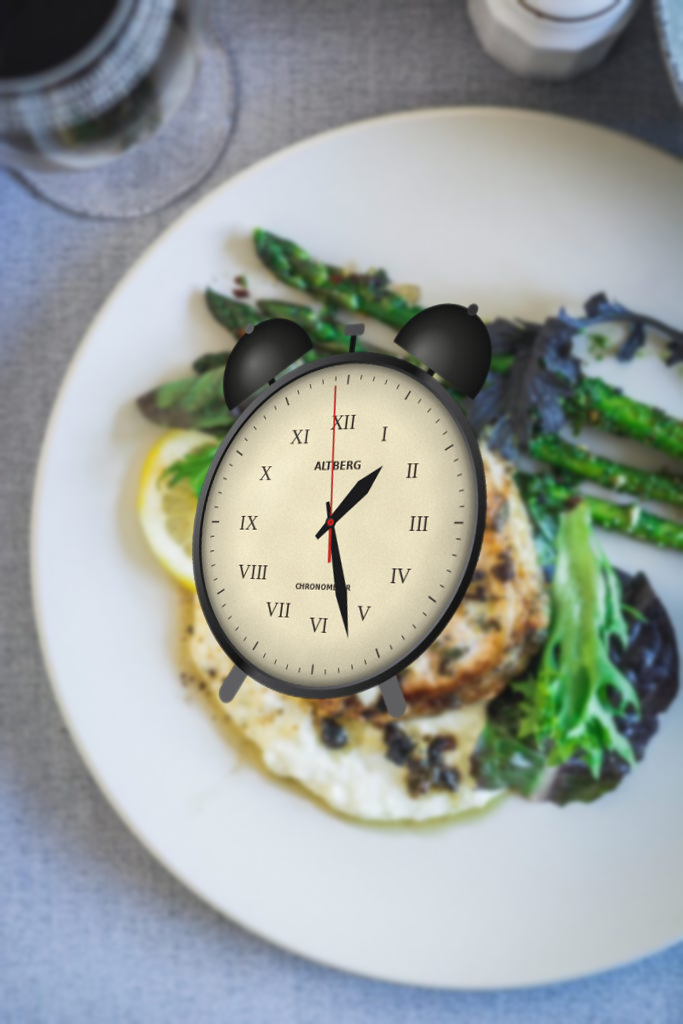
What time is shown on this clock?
1:26:59
